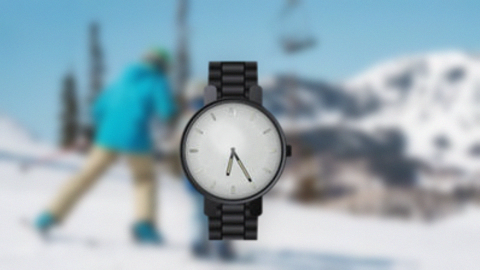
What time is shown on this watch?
6:25
